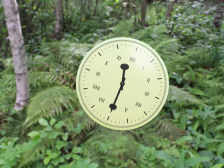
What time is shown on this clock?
11:30
